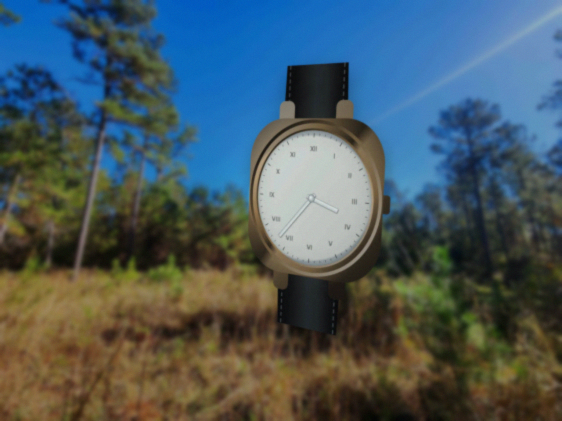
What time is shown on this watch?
3:37
